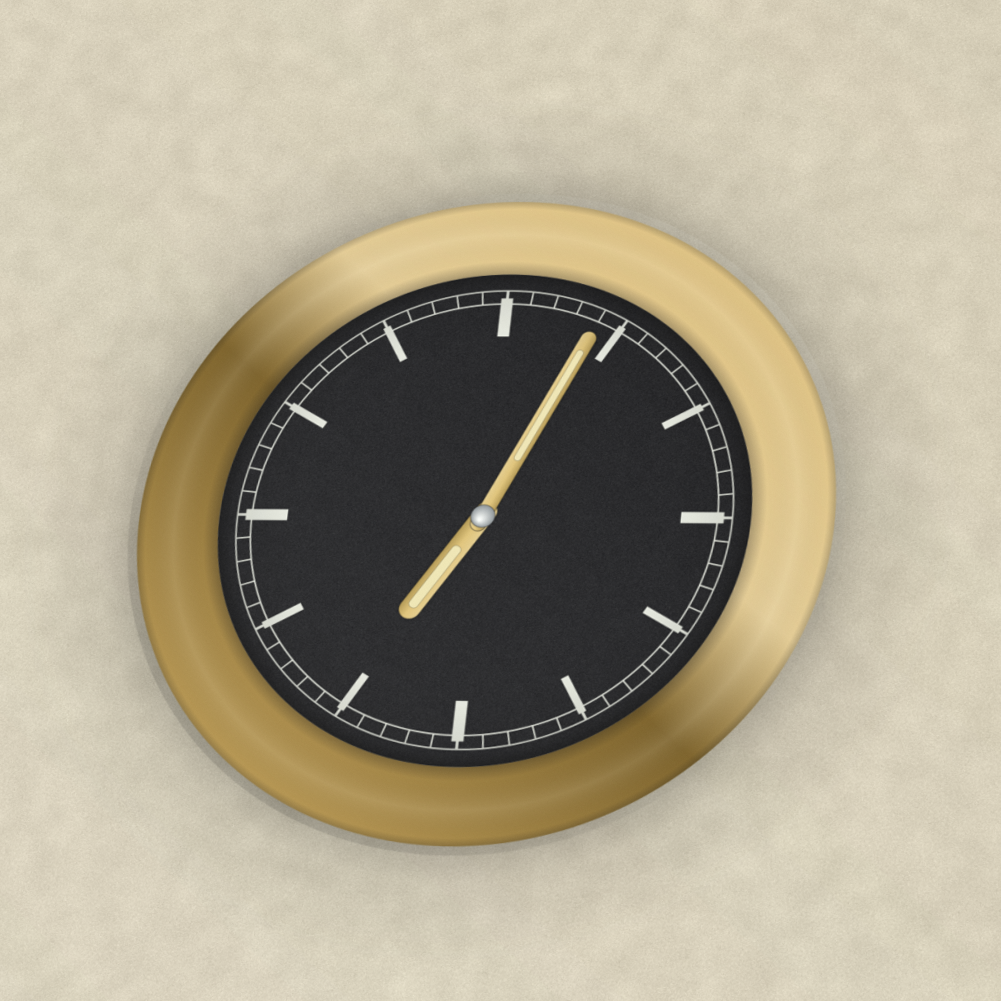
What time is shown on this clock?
7:04
